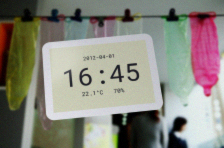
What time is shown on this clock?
16:45
